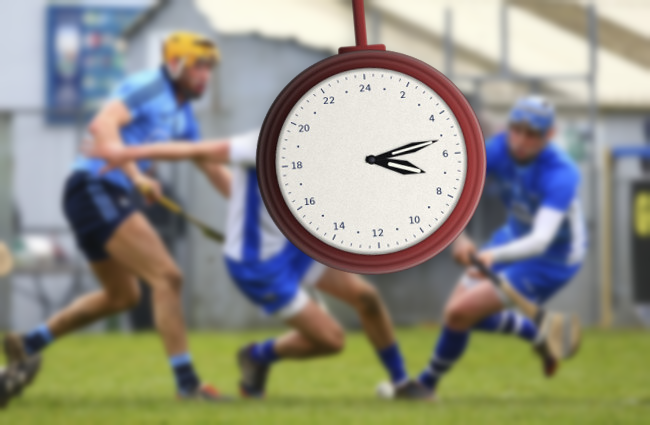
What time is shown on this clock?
7:13
